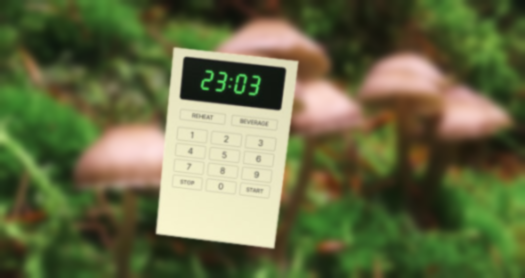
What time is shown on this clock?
23:03
